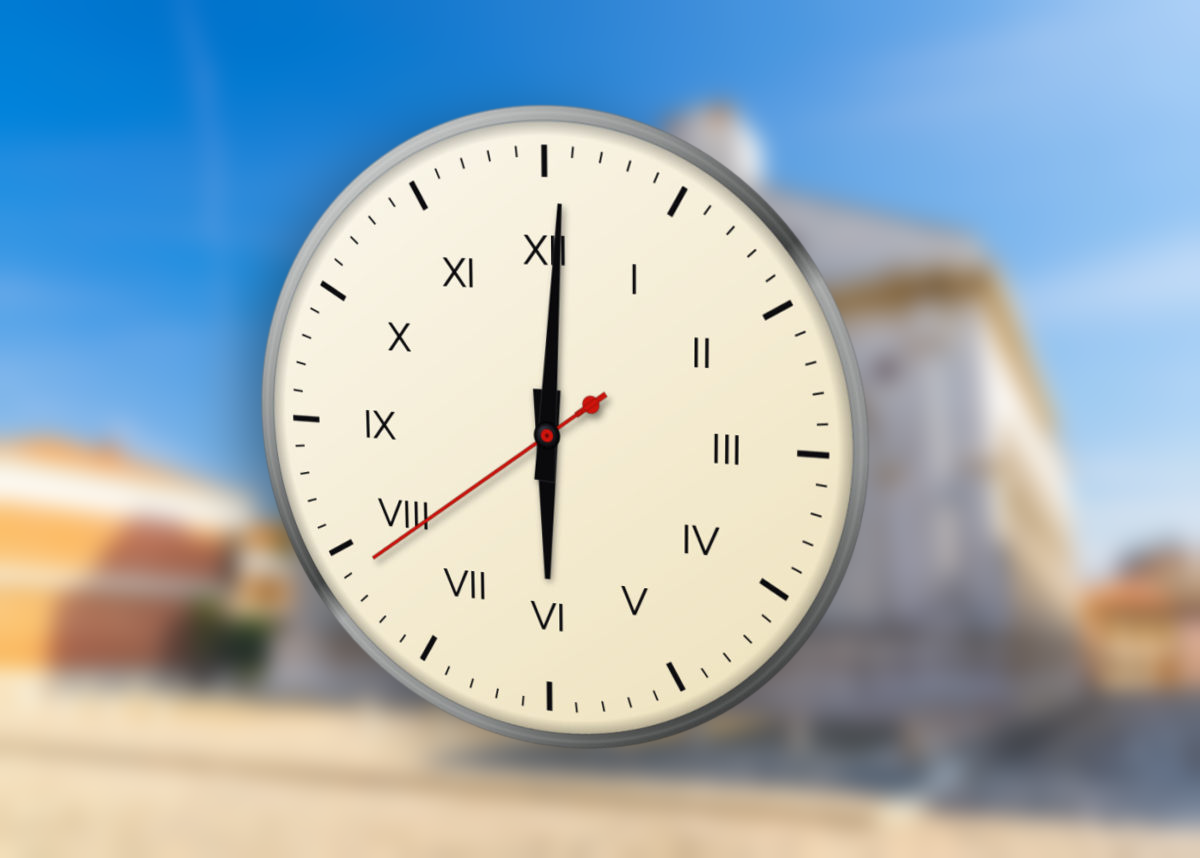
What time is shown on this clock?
6:00:39
